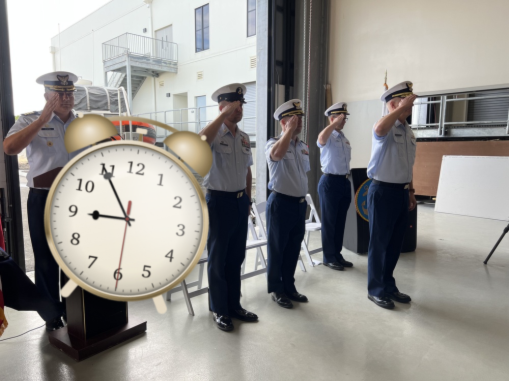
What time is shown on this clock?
8:54:30
